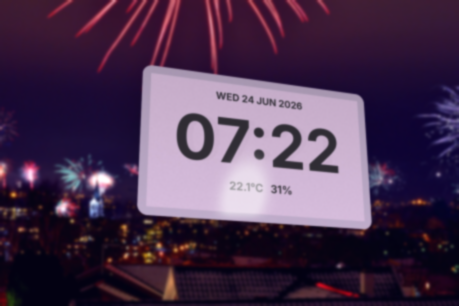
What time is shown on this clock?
7:22
